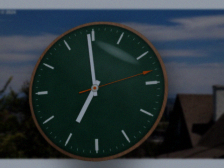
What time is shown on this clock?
6:59:13
